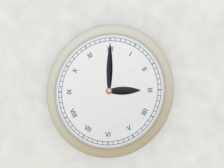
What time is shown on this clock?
3:00
